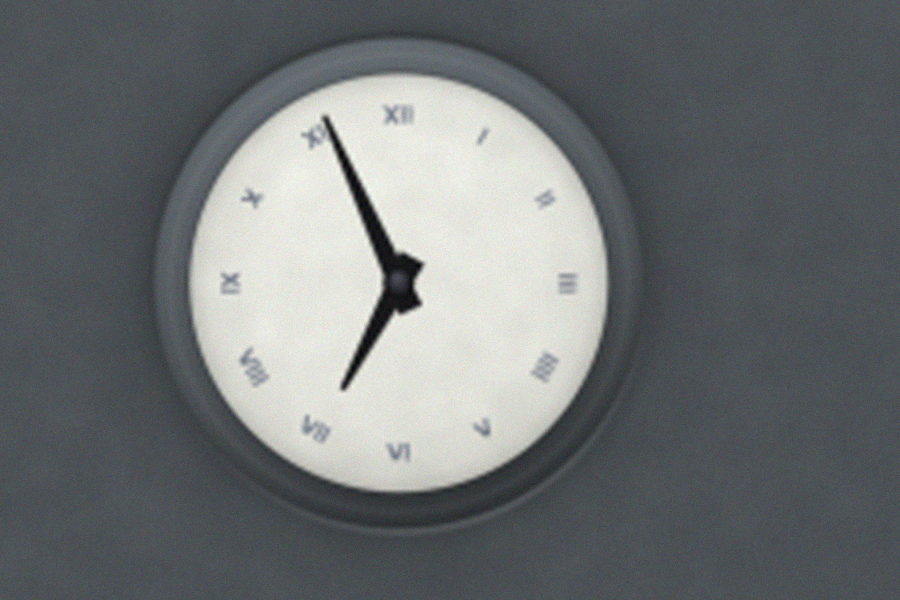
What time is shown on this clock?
6:56
